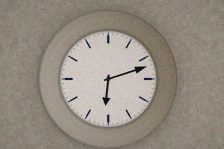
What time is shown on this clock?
6:12
